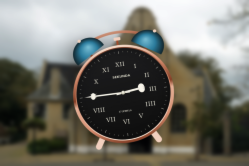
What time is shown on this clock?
2:45
